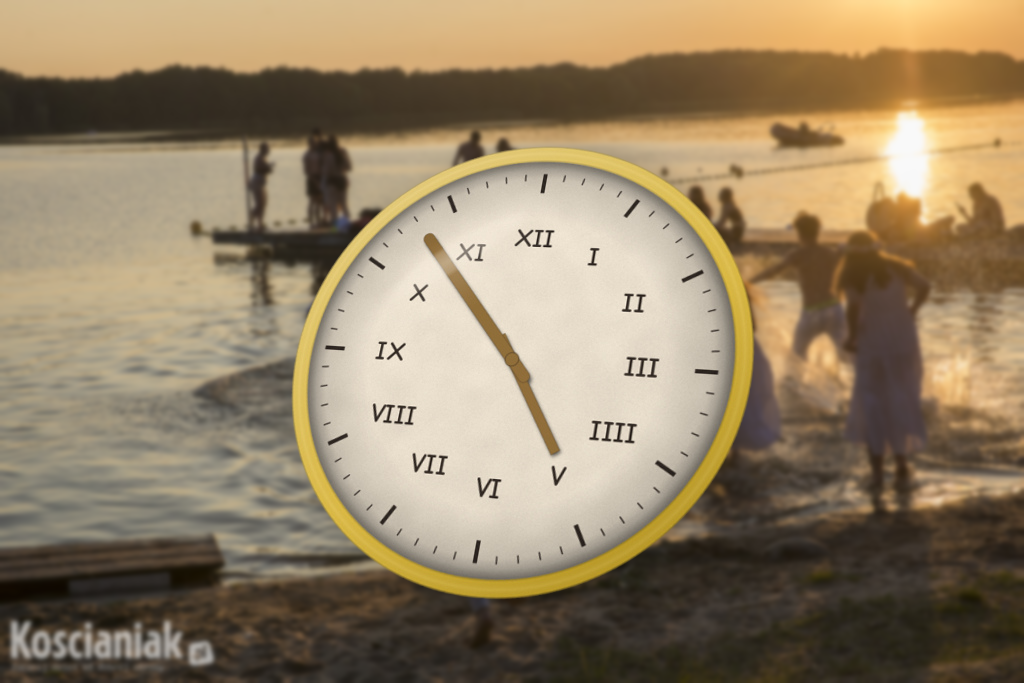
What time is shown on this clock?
4:53
